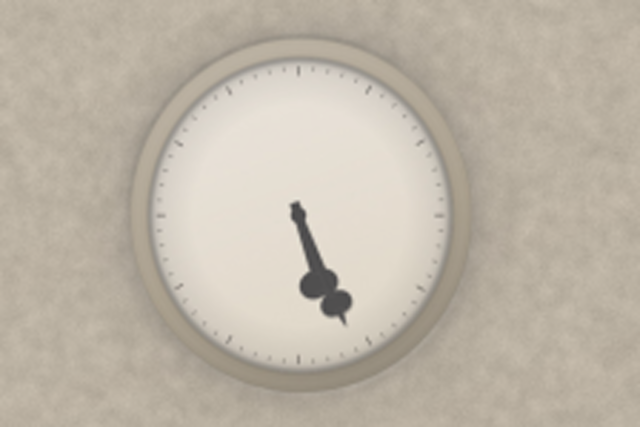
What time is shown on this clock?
5:26
